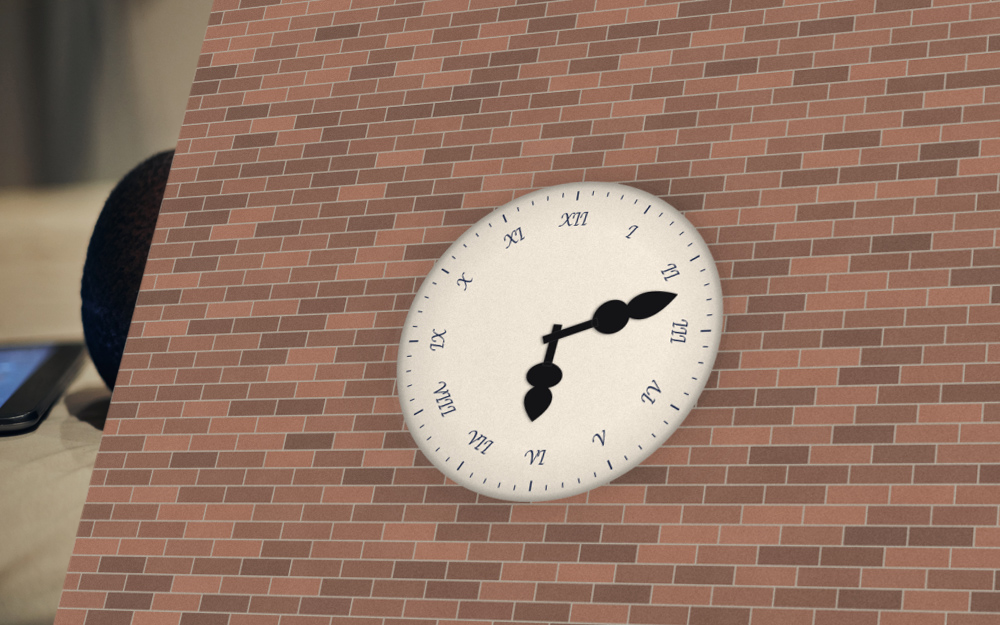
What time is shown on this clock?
6:12
